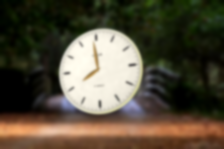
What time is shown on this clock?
7:59
